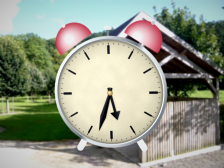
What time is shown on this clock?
5:33
